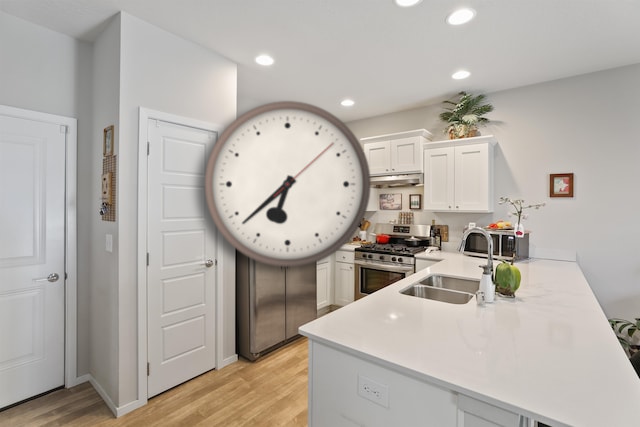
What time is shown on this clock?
6:38:08
